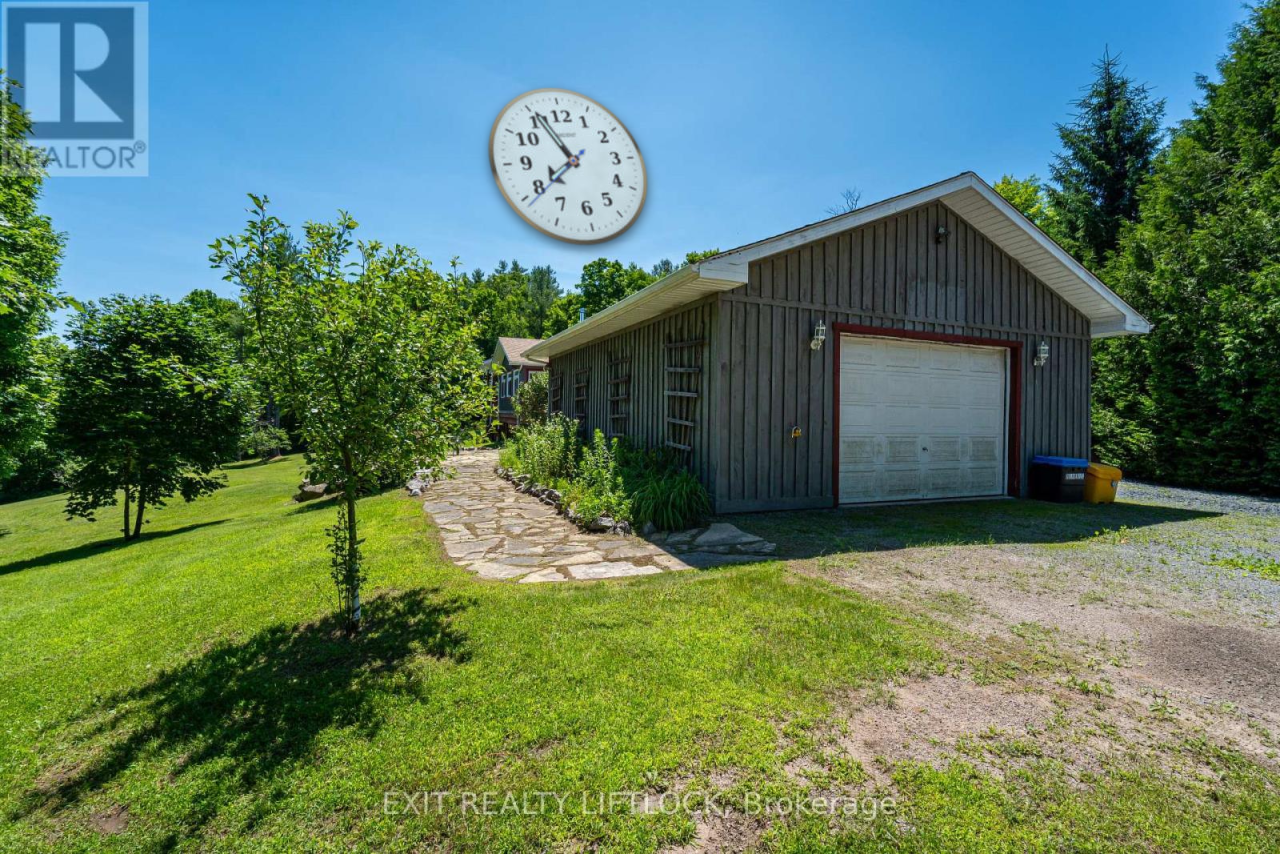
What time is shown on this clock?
7:55:39
